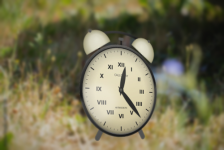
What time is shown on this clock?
12:23
